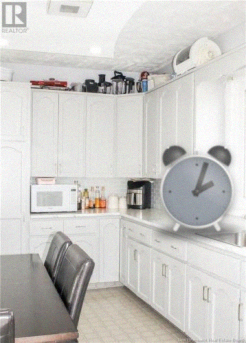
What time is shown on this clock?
2:03
